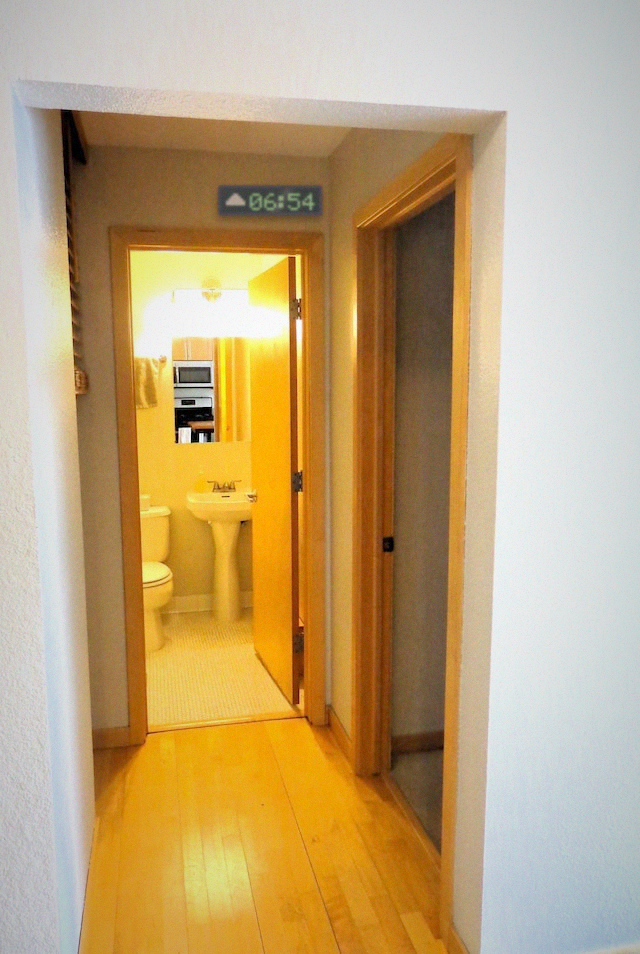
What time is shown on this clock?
6:54
